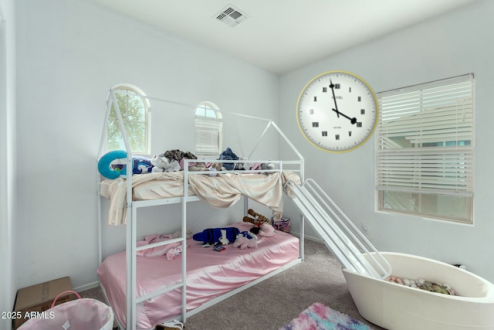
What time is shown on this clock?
3:58
